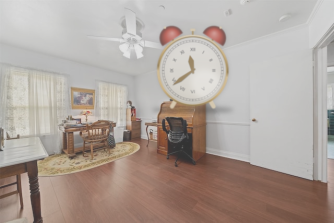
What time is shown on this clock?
11:39
